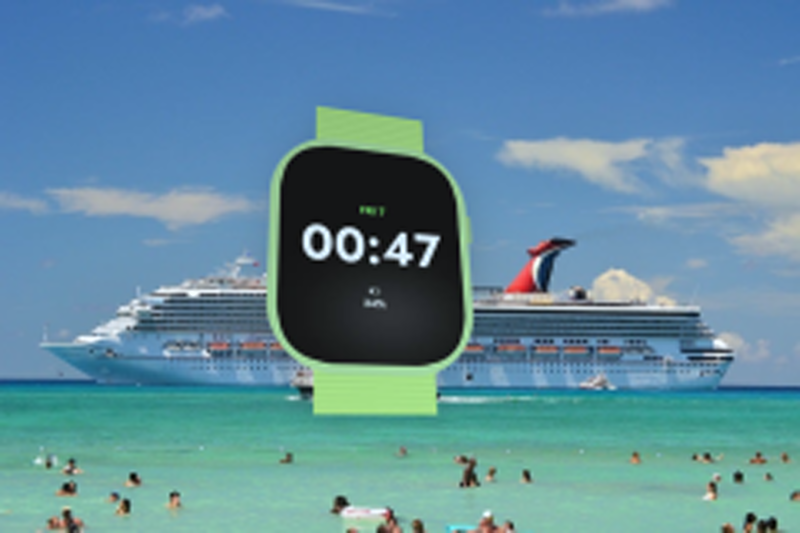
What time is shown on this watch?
0:47
